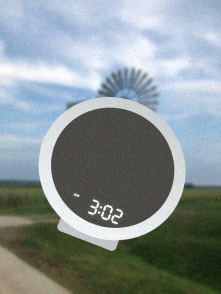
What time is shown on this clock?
3:02
